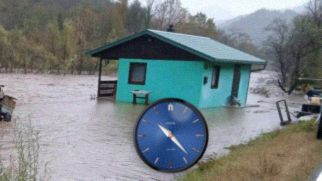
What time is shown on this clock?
10:23
